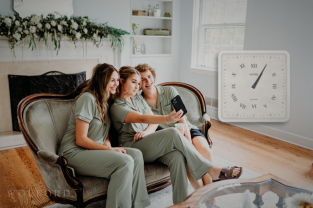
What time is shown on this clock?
1:05
